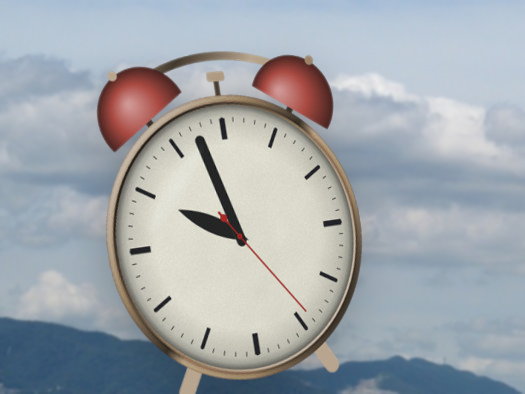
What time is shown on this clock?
9:57:24
